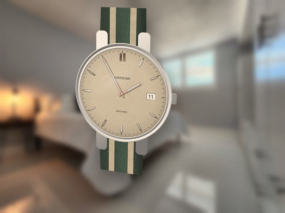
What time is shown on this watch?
1:55
